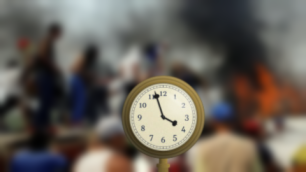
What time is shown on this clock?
3:57
